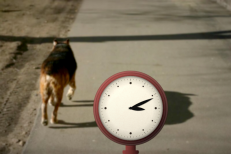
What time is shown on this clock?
3:11
